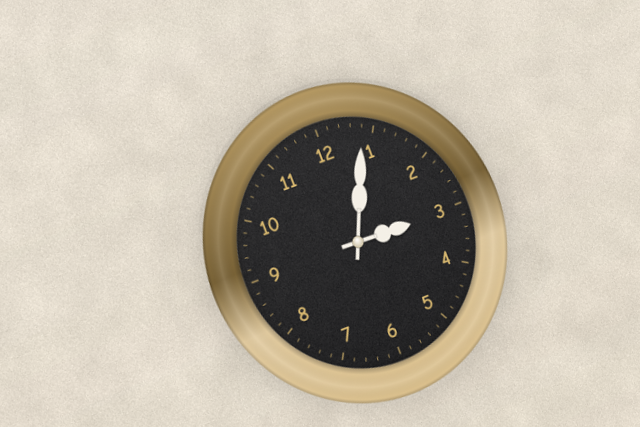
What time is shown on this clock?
3:04
